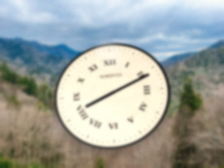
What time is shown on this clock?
8:11
